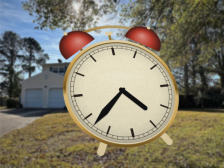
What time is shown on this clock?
4:38
